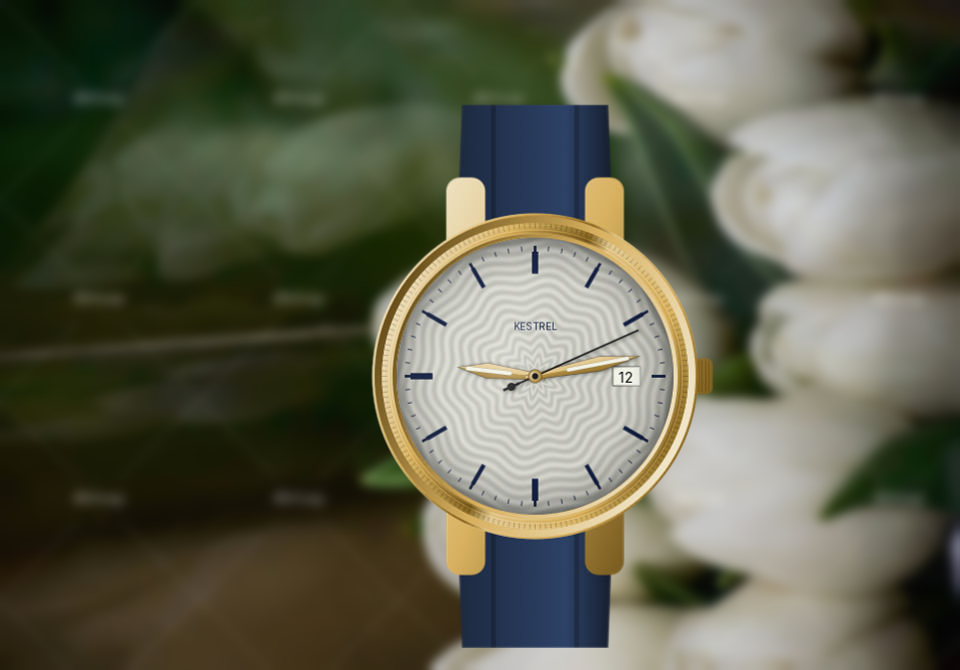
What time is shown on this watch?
9:13:11
